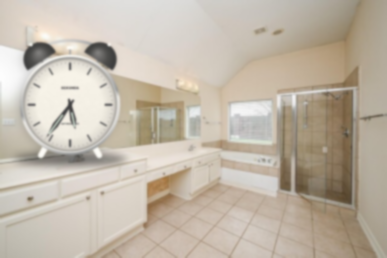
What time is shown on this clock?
5:36
